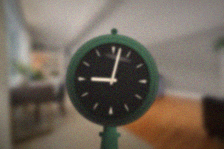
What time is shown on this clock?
9:02
